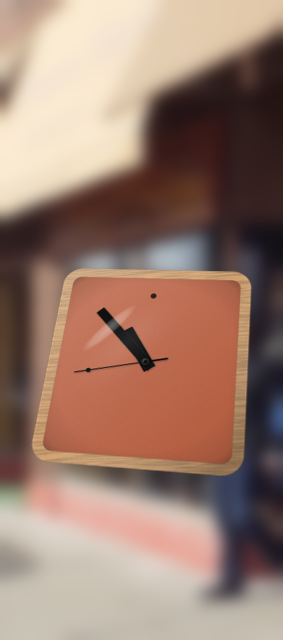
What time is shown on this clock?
10:52:43
